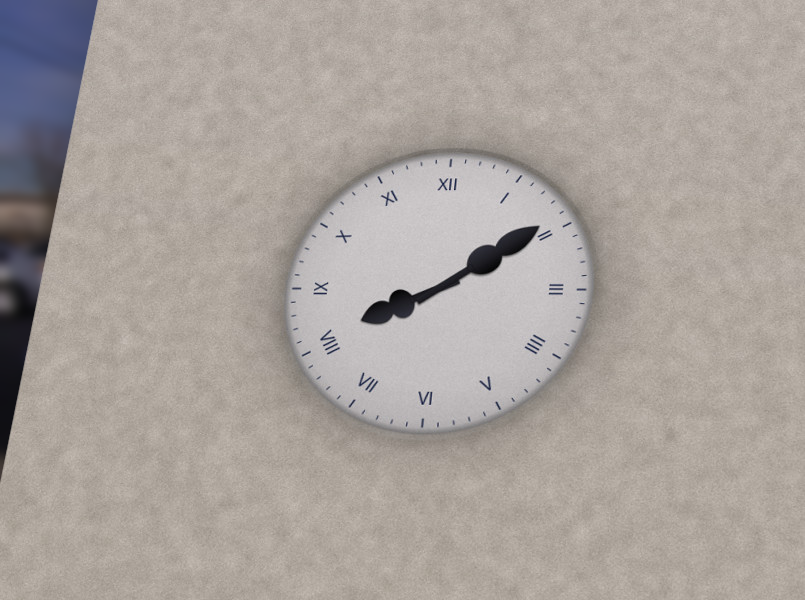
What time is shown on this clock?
8:09
